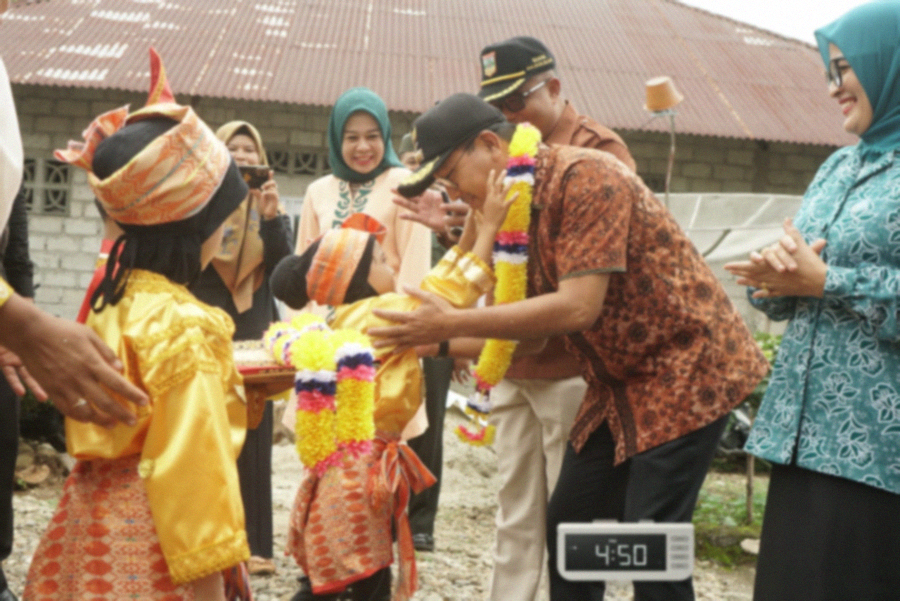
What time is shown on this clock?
4:50
